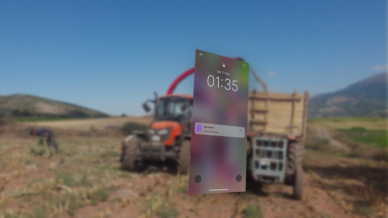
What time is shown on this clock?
1:35
